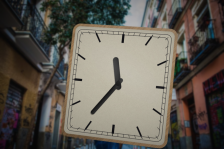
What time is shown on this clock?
11:36
